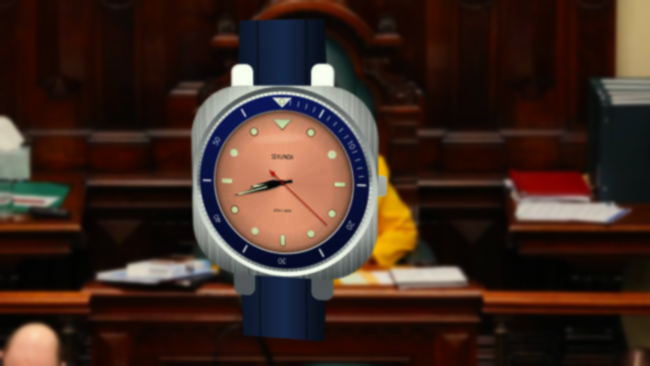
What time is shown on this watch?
8:42:22
